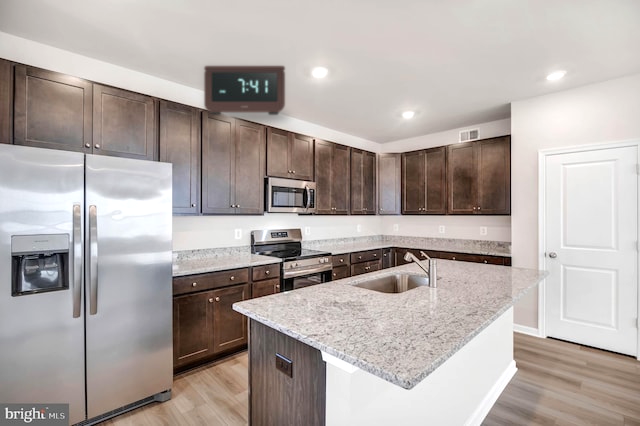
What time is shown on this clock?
7:41
